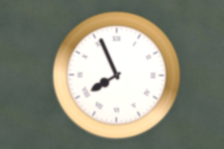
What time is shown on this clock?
7:56
